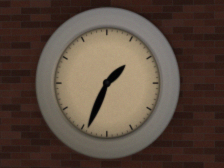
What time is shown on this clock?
1:34
